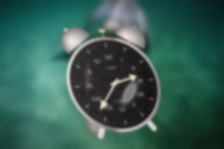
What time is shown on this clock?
2:37
